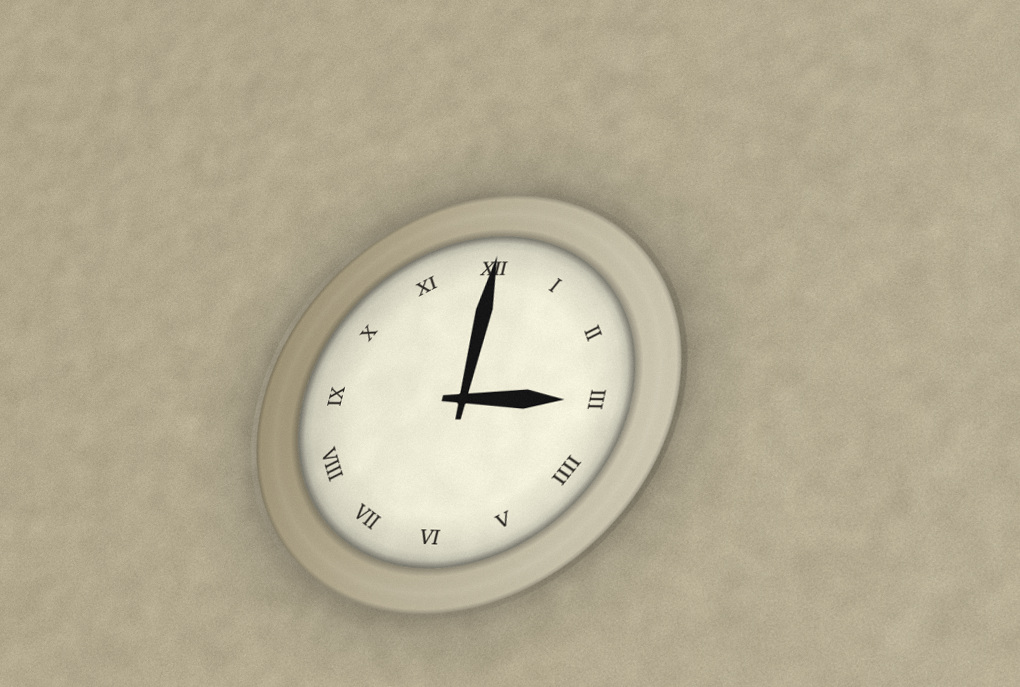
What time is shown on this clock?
3:00
